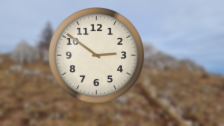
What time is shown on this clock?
2:51
